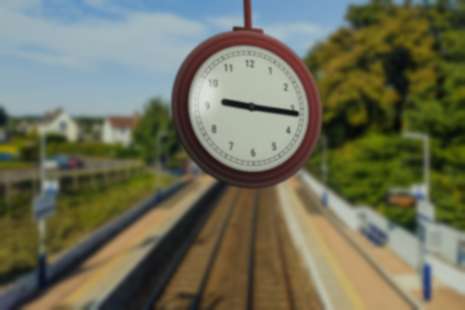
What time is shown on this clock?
9:16
